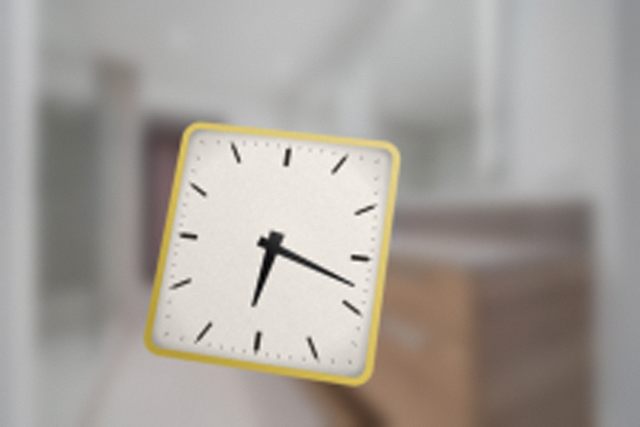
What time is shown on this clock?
6:18
